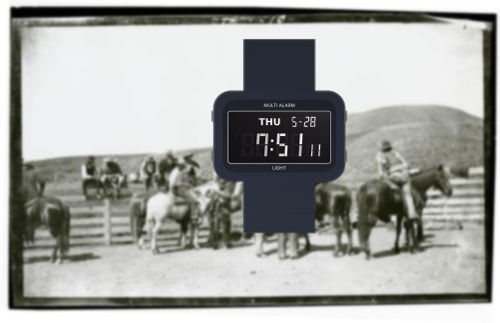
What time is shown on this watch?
7:51:11
